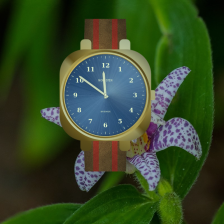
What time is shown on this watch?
11:51
